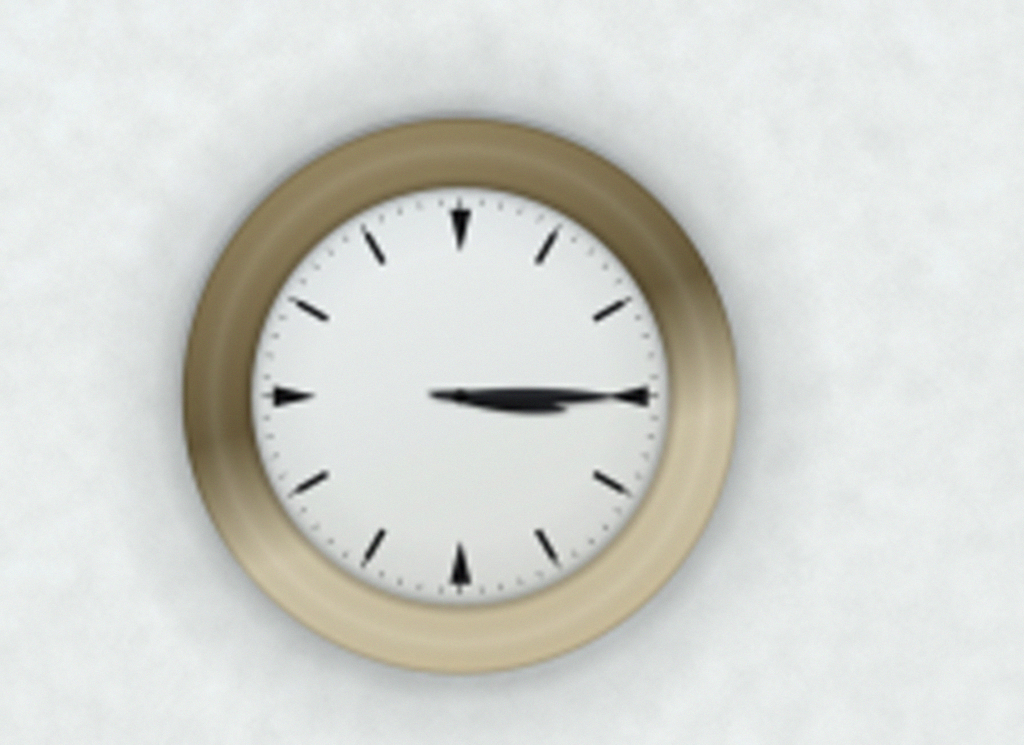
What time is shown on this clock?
3:15
